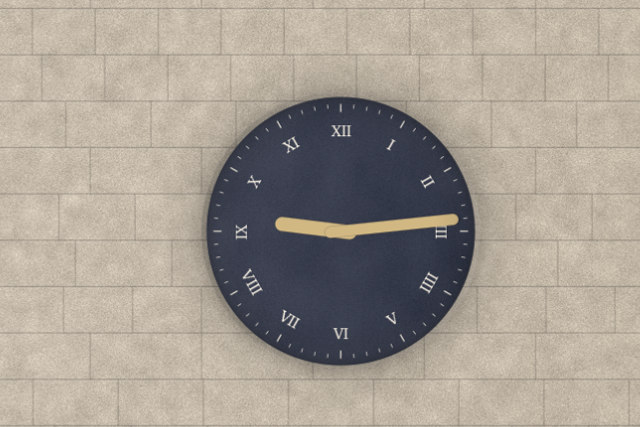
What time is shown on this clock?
9:14
